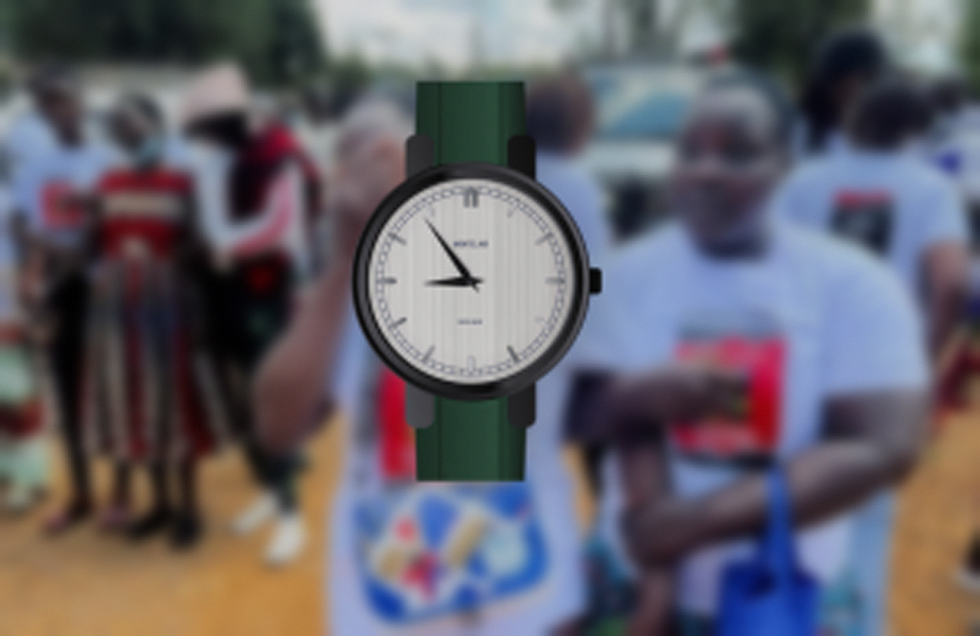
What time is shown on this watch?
8:54
